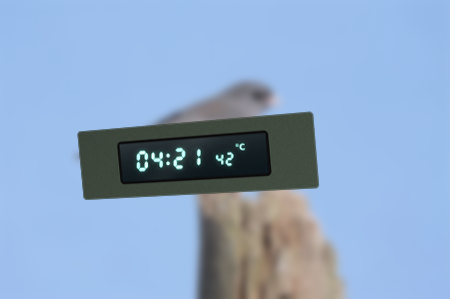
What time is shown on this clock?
4:21
